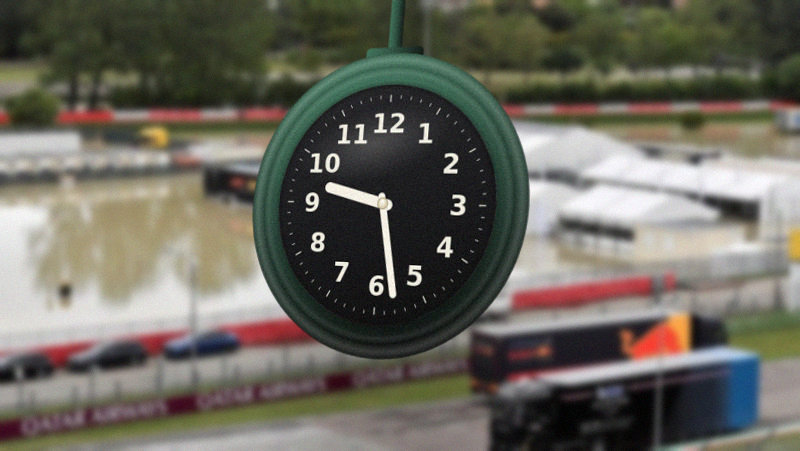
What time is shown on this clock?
9:28
